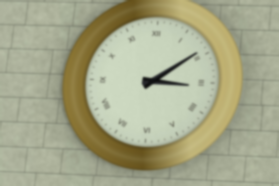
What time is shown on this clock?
3:09
